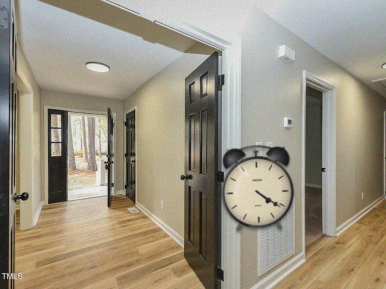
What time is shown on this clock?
4:21
